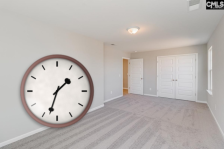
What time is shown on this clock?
1:33
